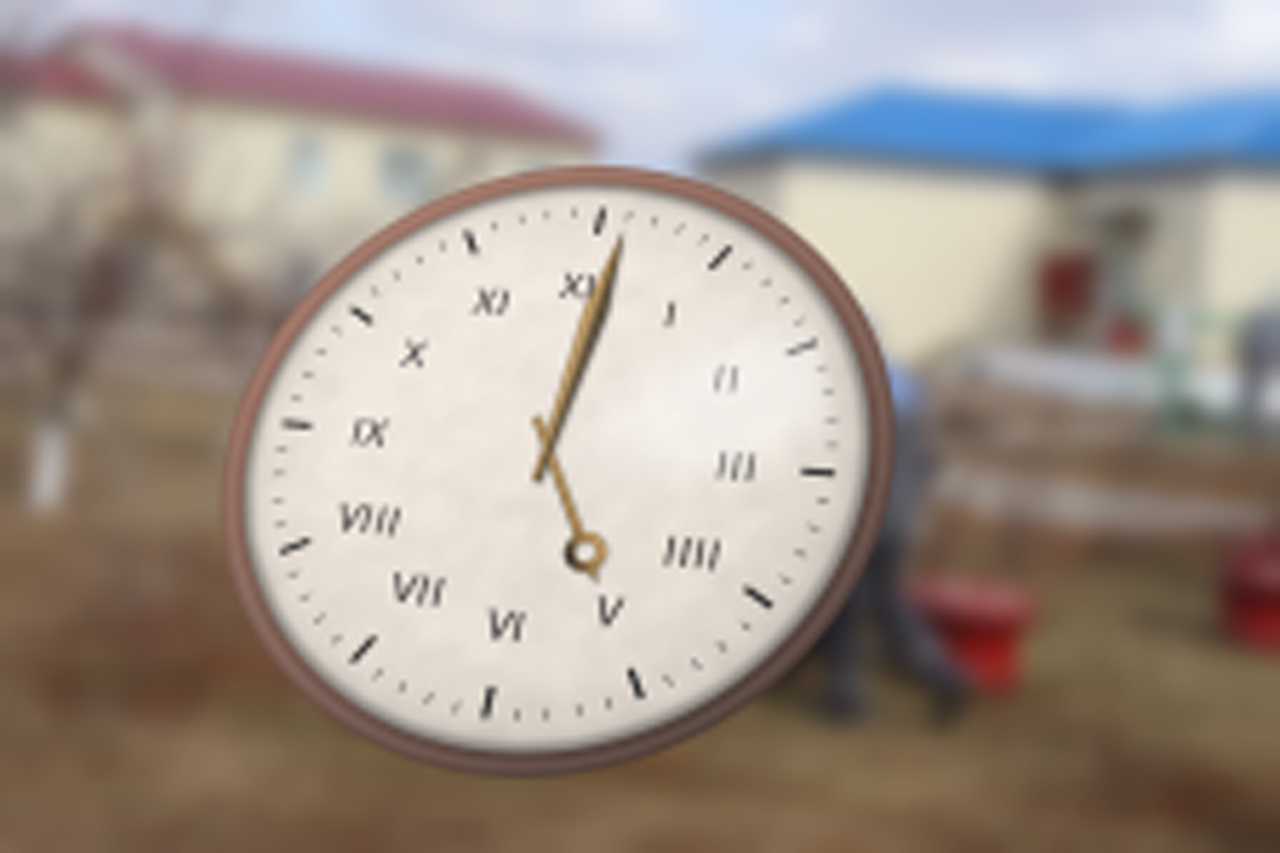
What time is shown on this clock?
5:01
